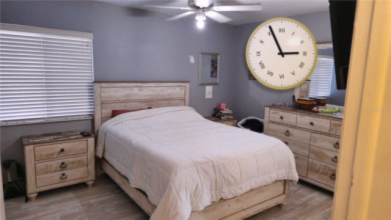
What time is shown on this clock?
2:56
